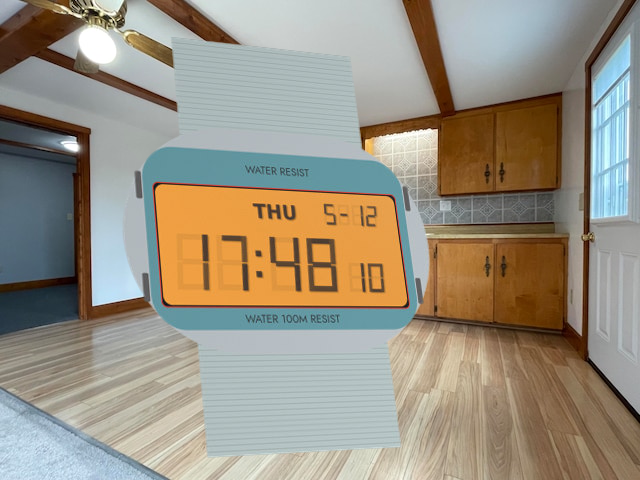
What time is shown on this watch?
17:48:10
